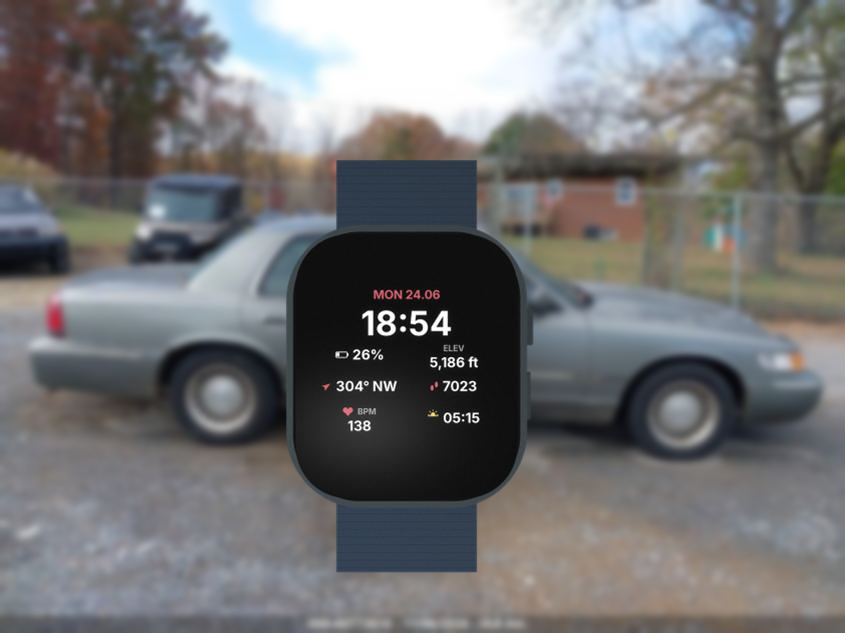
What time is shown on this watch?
18:54
